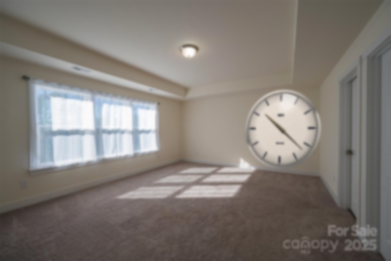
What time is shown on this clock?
10:22
